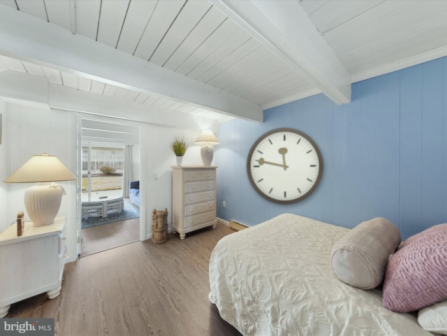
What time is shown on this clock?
11:47
